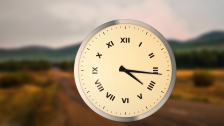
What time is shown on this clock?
4:16
